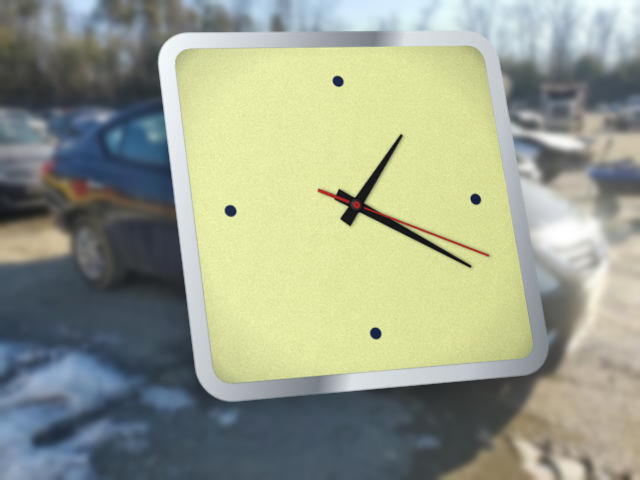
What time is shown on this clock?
1:20:19
